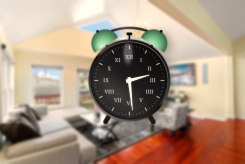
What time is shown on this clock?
2:29
